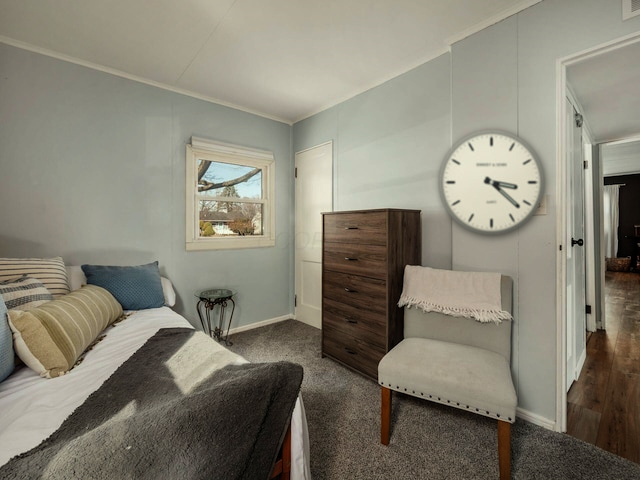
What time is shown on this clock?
3:22
